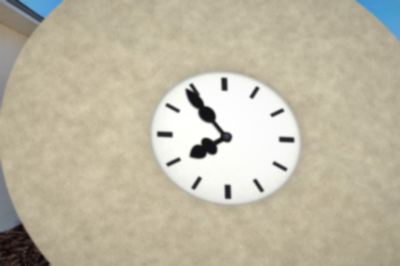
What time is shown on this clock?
7:54
